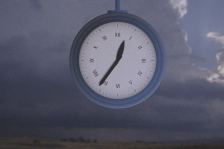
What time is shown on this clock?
12:36
